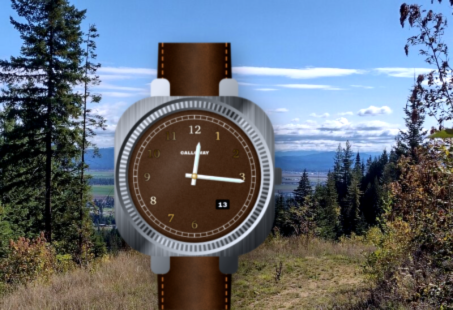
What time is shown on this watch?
12:16
